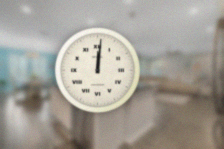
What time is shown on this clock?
12:01
